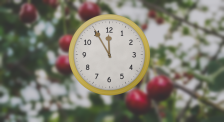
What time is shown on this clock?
11:55
